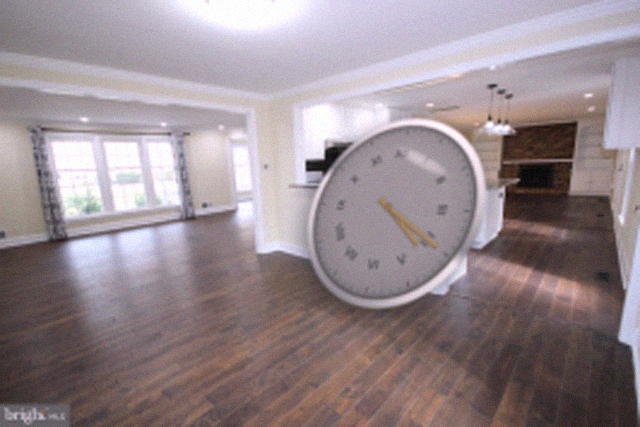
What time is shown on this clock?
4:20
